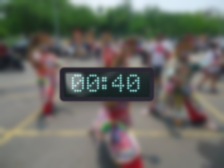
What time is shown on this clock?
0:40
